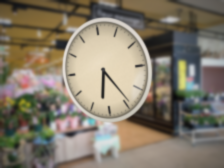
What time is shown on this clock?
6:24
